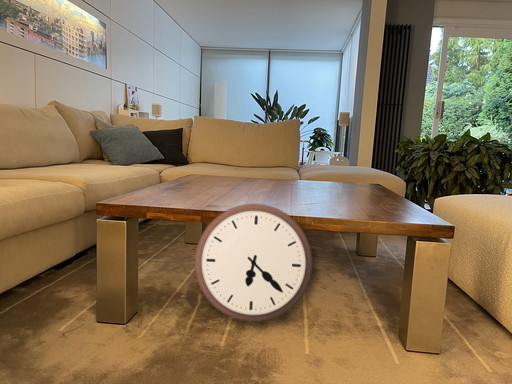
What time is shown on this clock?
6:22
